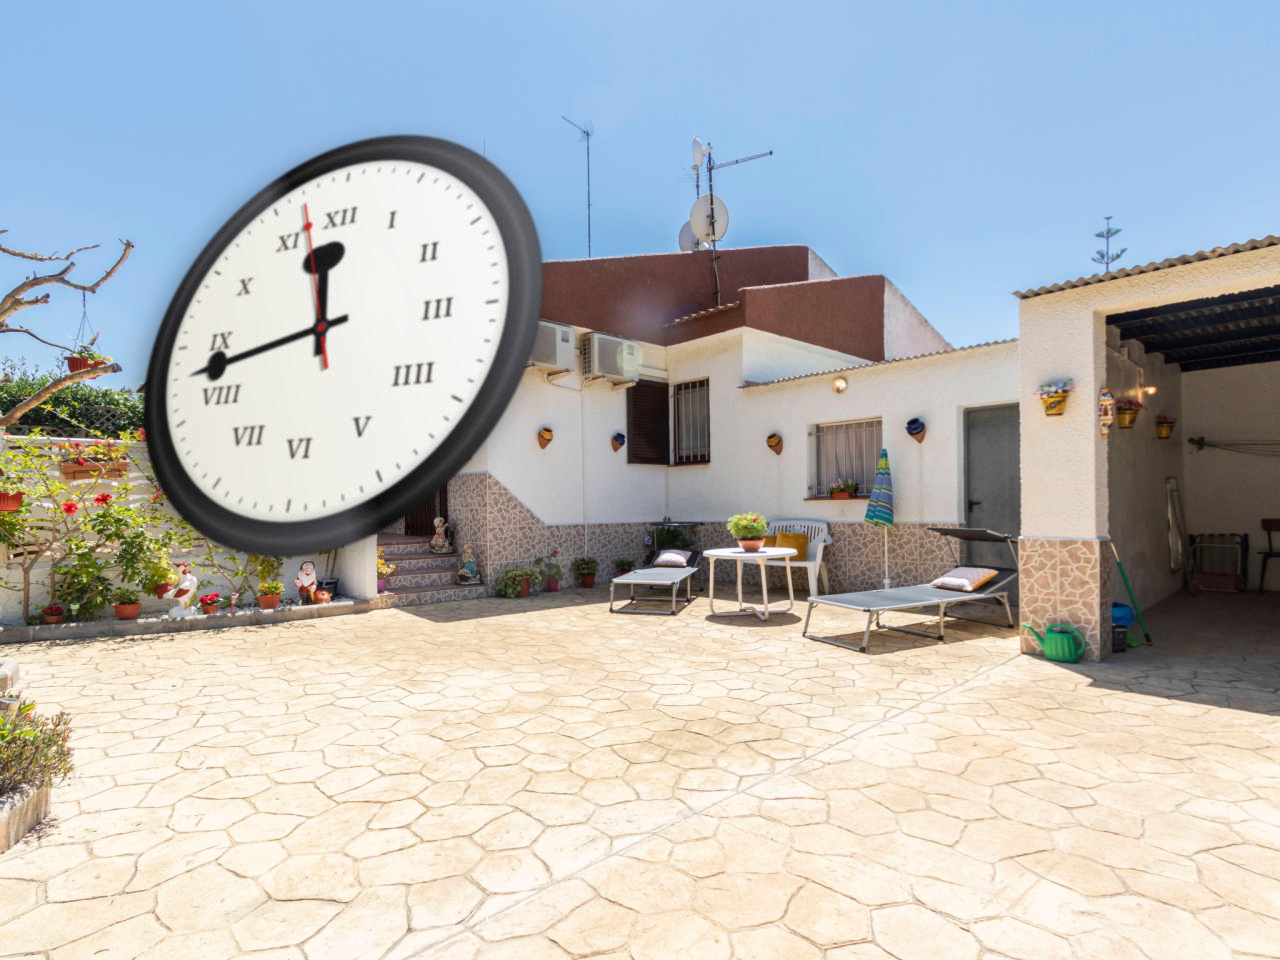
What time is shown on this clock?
11:42:57
